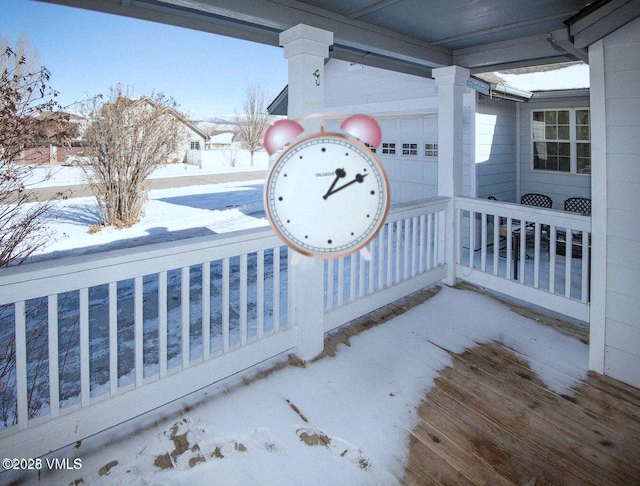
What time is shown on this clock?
1:11
